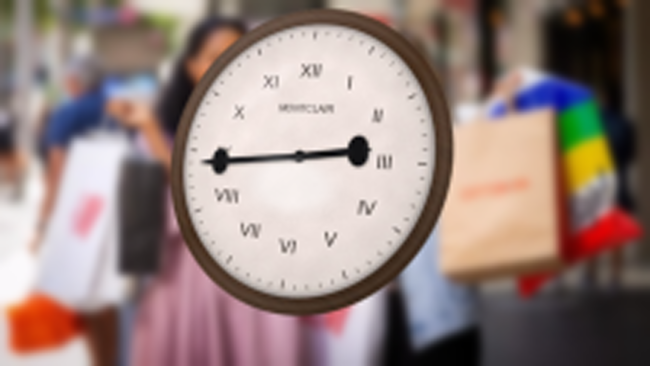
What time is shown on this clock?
2:44
